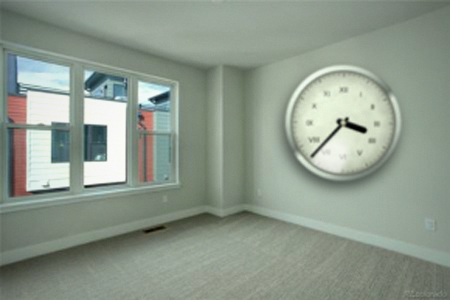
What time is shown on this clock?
3:37
